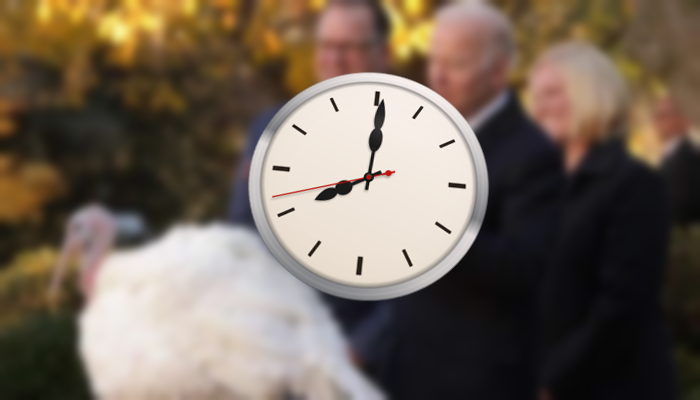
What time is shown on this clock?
8:00:42
